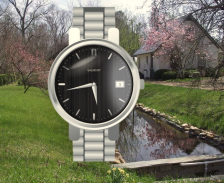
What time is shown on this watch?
5:43
